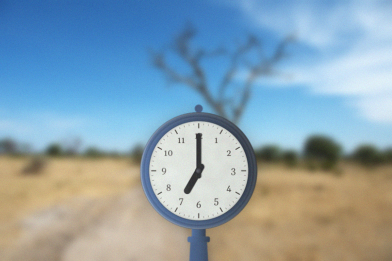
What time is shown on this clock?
7:00
